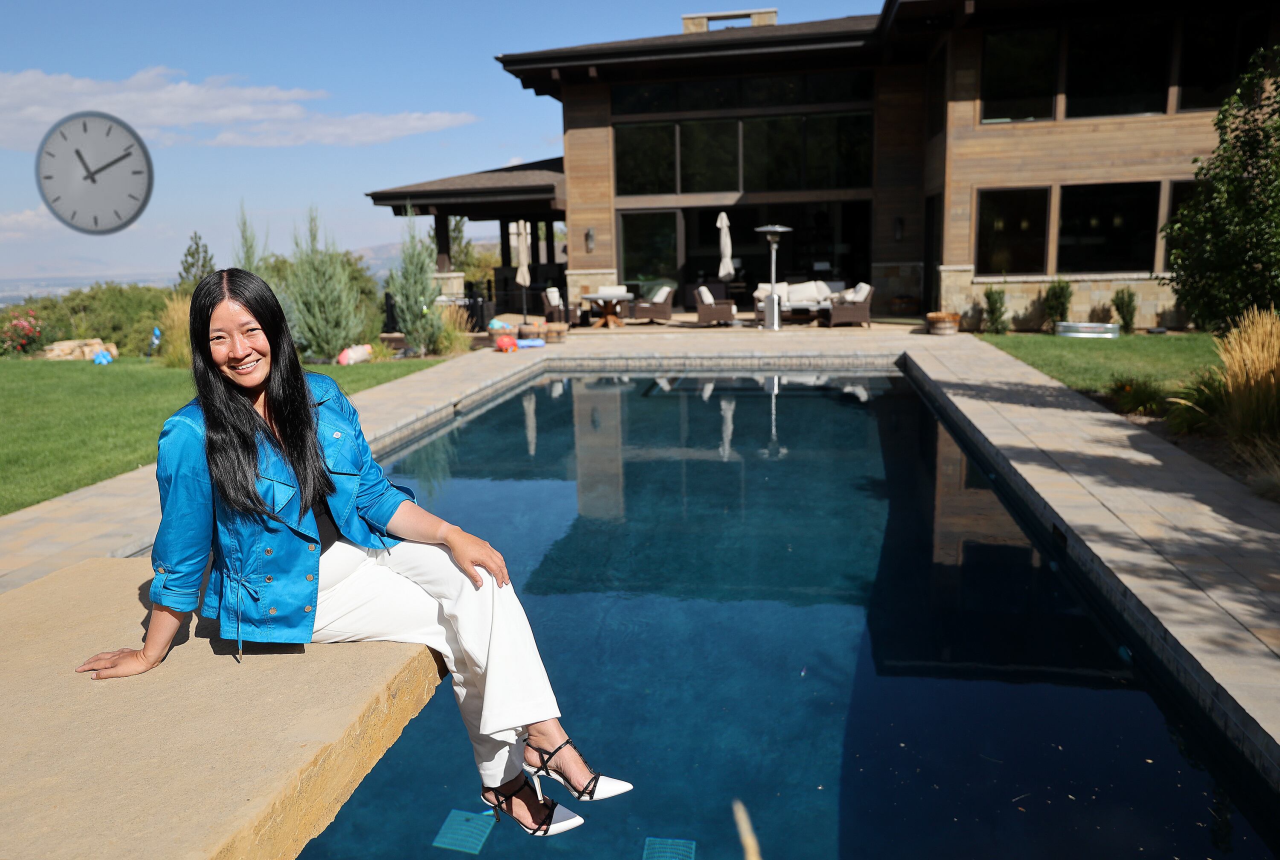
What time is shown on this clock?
11:11
